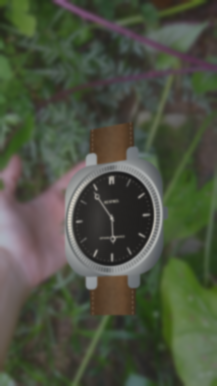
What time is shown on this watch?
5:54
